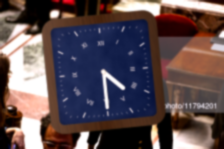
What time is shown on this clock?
4:30
